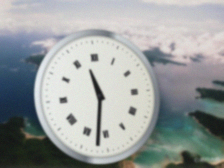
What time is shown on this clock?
11:32
